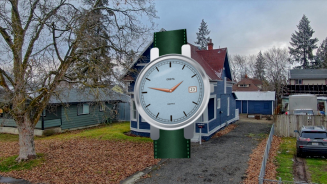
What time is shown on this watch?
1:47
